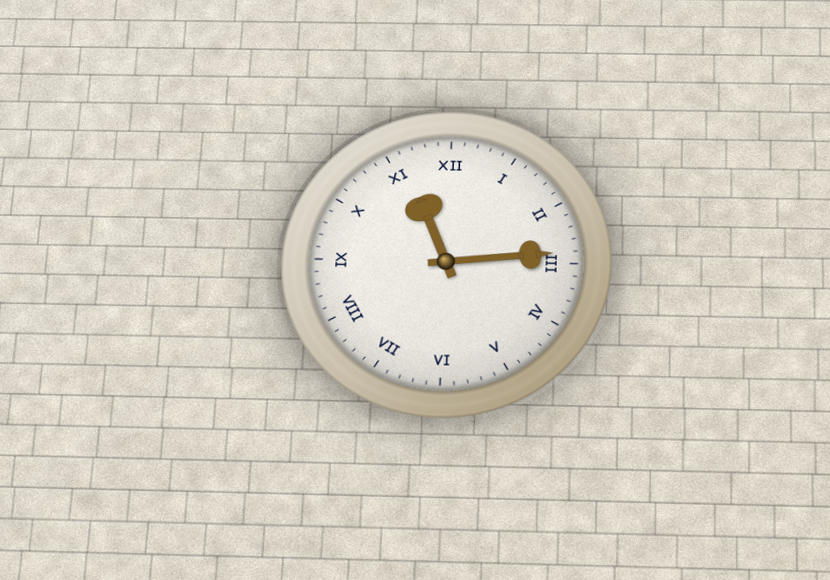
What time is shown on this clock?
11:14
